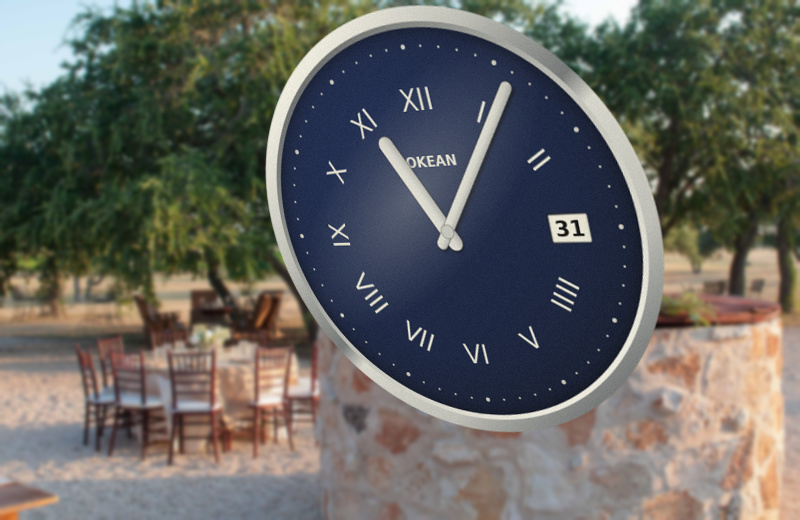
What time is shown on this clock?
11:06
